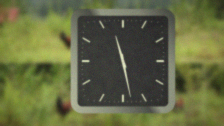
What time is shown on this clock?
11:28
